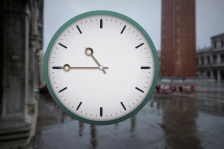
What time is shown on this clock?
10:45
